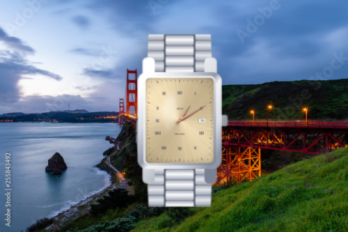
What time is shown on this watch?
1:10
